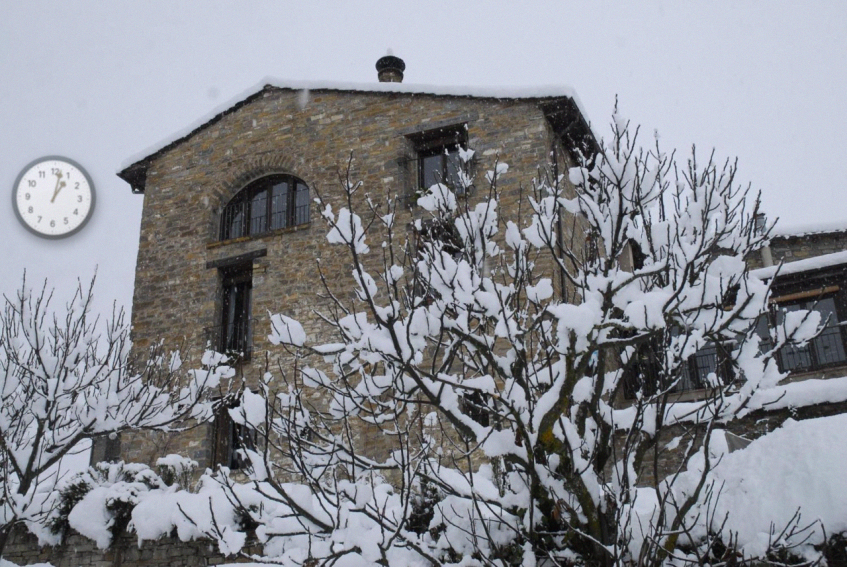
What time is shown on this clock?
1:02
